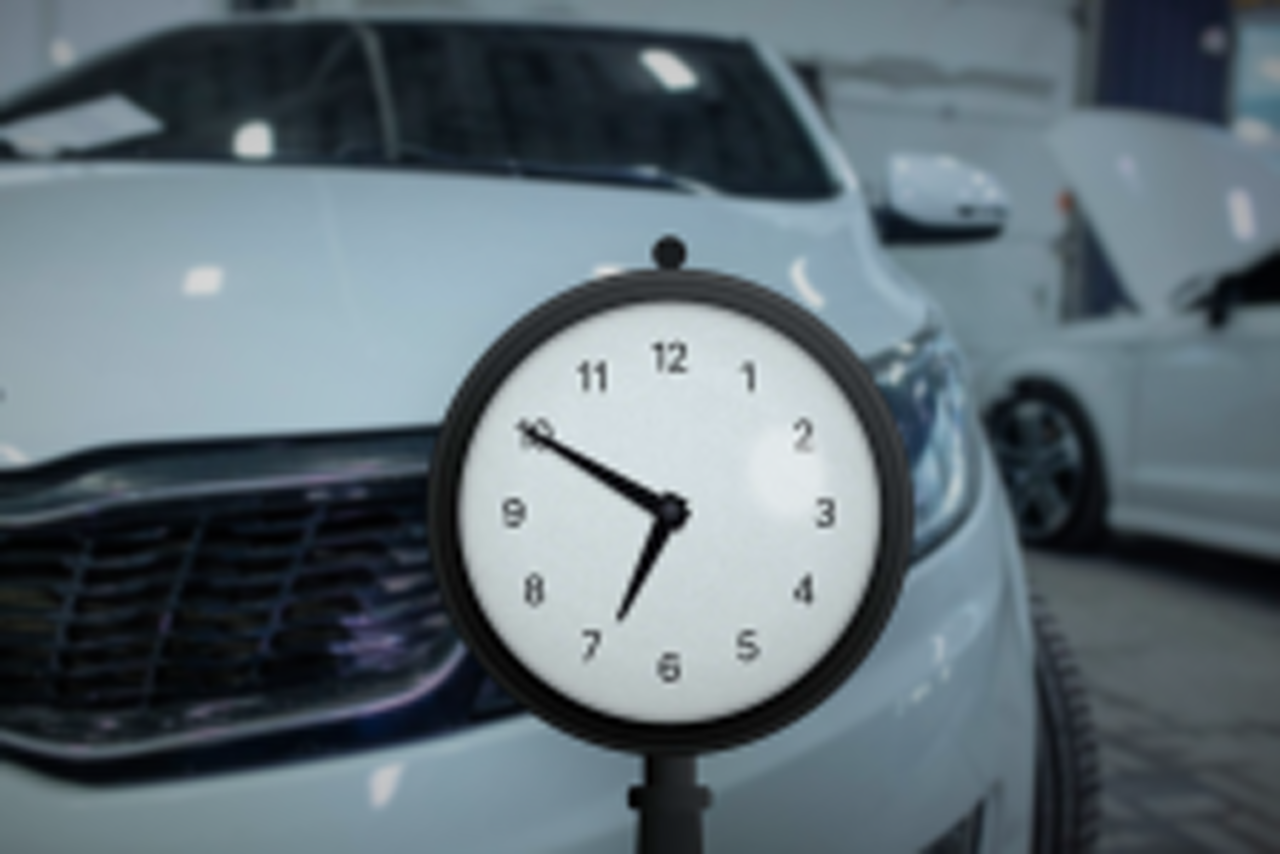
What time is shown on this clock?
6:50
